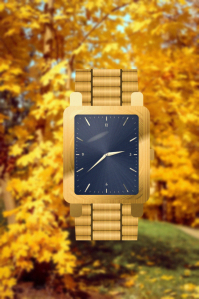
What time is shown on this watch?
2:38
